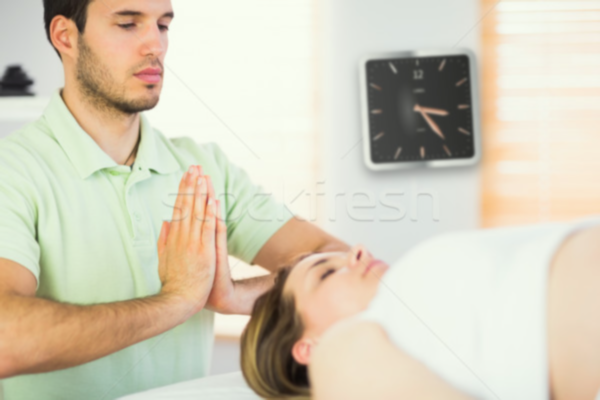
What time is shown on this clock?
3:24
